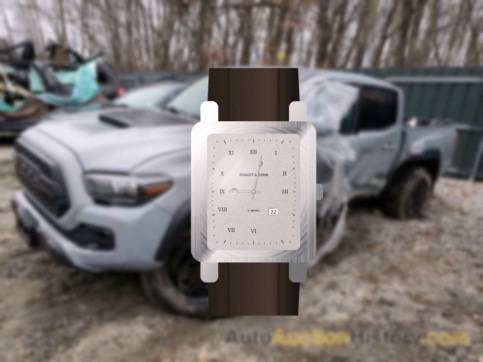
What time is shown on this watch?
9:02
